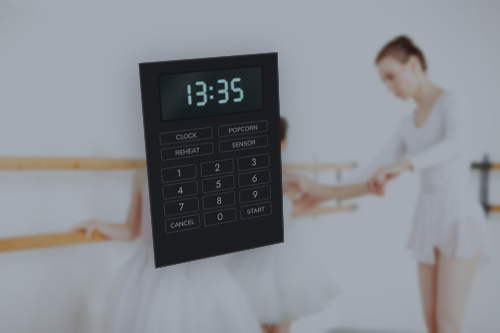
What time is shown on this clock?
13:35
